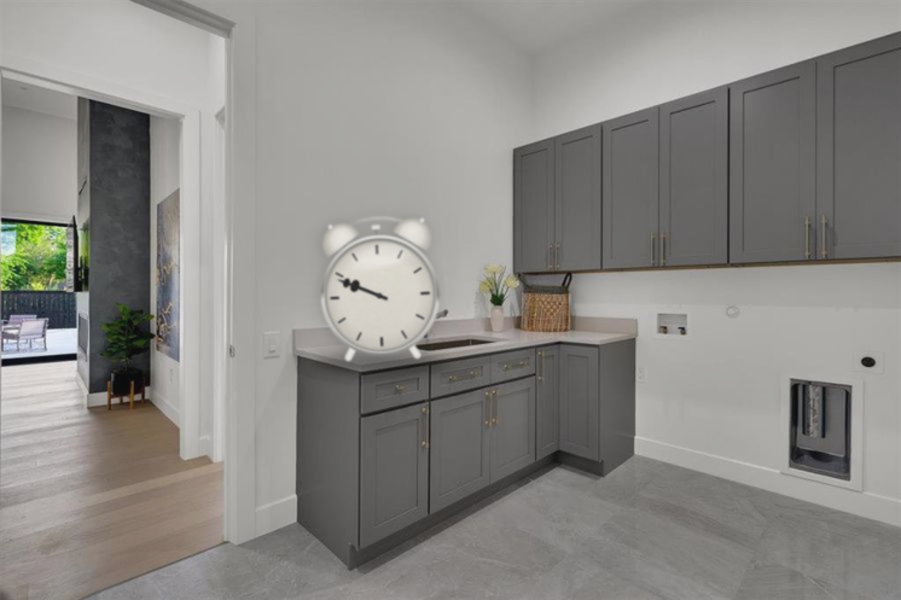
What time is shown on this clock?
9:49
